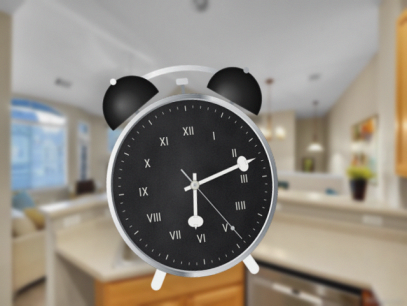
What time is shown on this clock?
6:12:24
